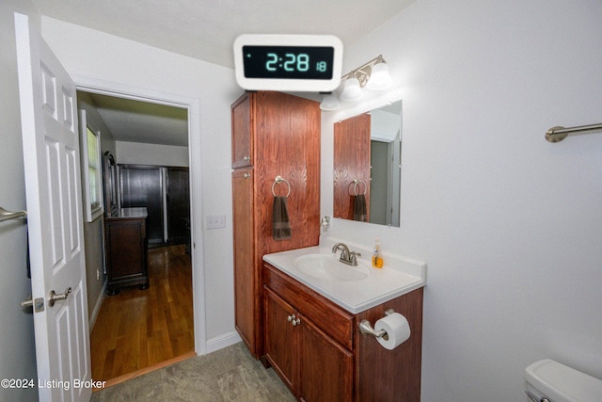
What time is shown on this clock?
2:28:18
